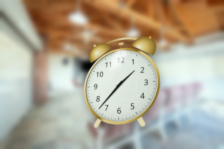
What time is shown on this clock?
1:37
